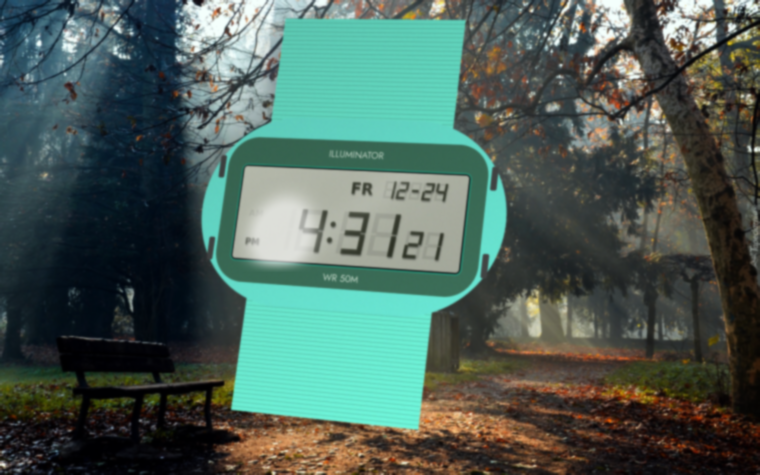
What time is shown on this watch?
4:31:21
